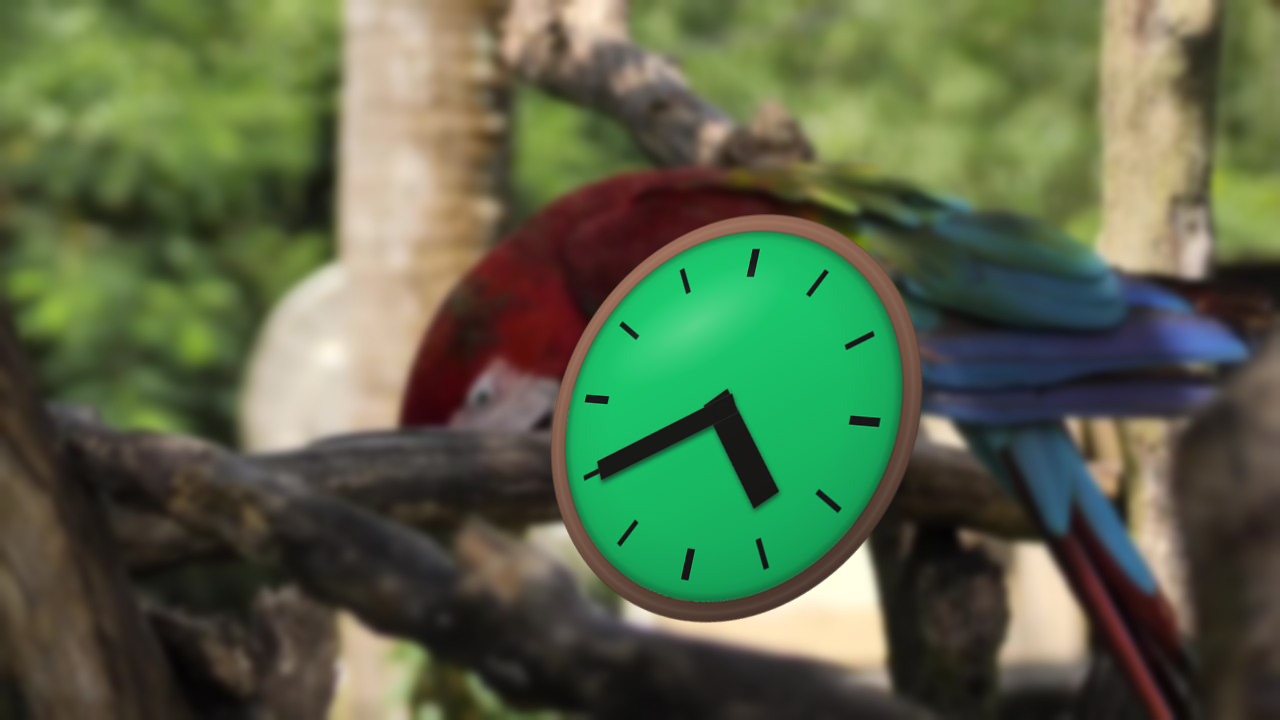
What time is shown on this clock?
4:40
